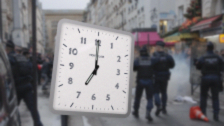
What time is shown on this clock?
7:00
